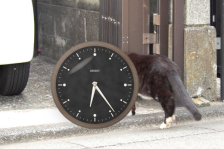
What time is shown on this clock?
6:24
